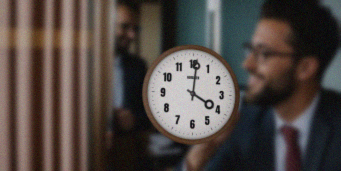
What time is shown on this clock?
4:01
